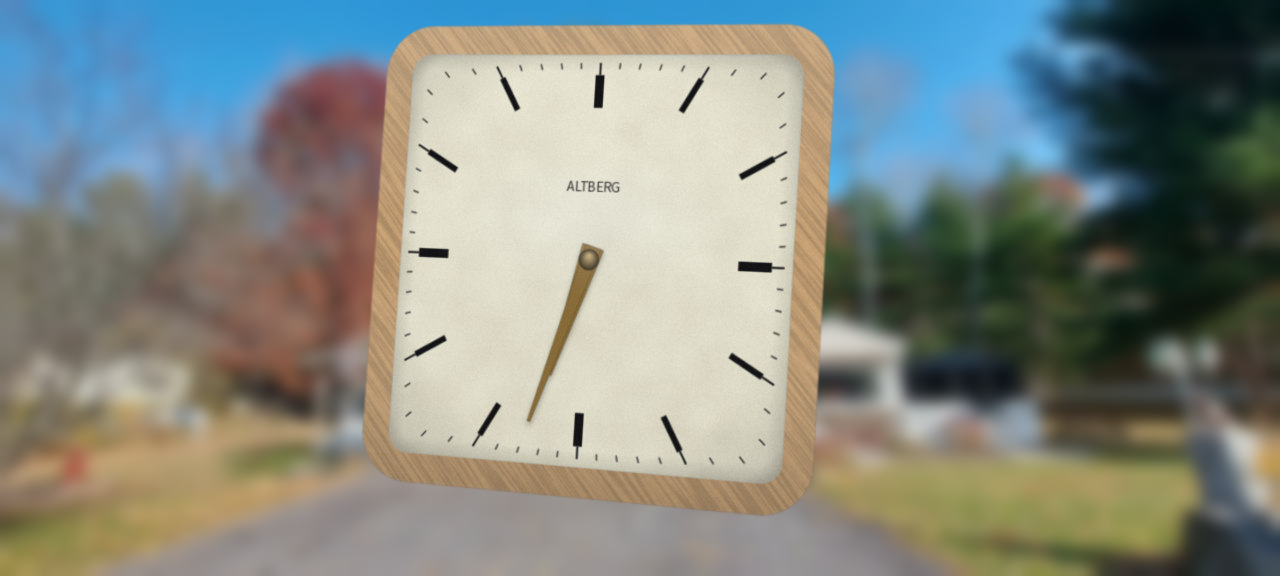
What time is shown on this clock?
6:33
